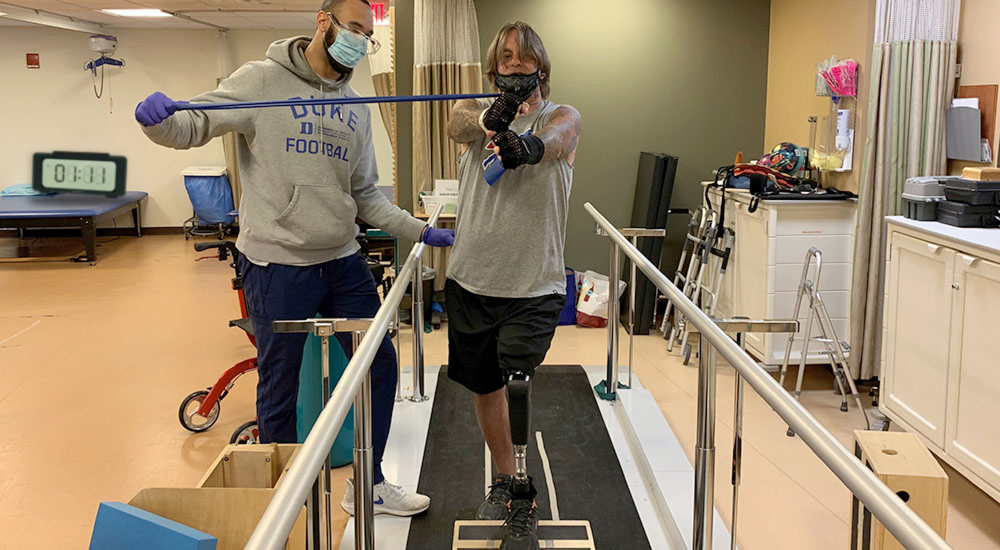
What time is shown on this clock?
1:11
